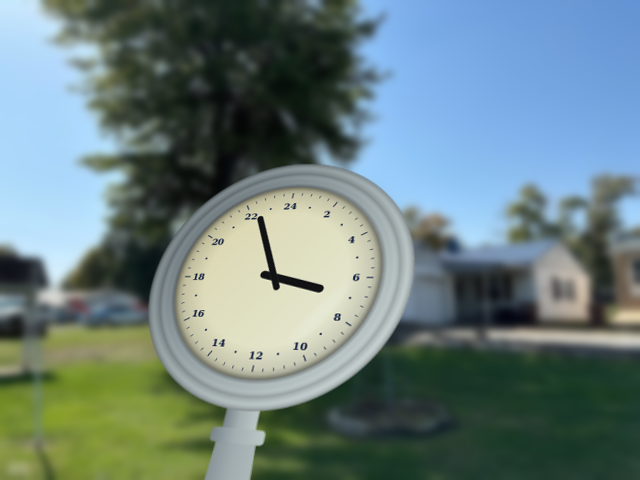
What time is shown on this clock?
6:56
